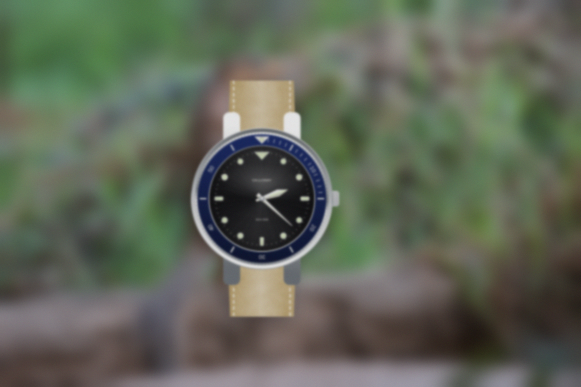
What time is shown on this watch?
2:22
